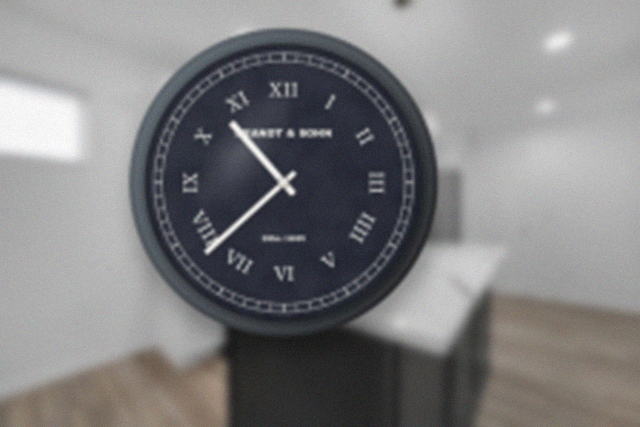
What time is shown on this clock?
10:38
